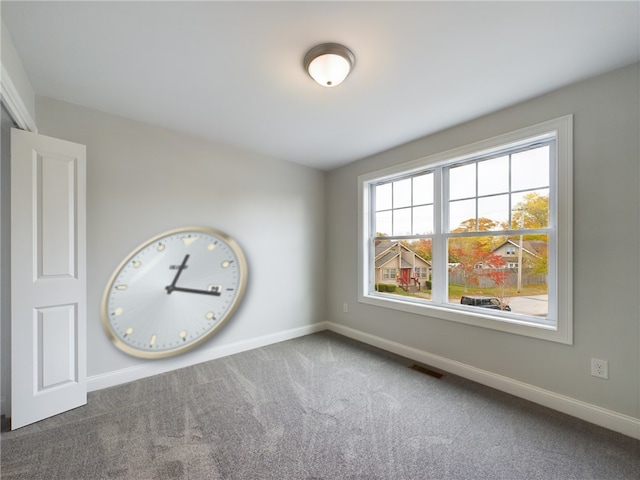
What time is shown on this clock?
12:16
